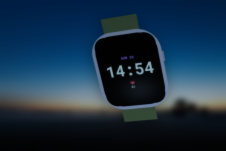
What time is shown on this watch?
14:54
